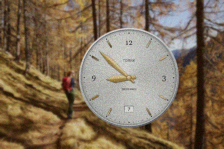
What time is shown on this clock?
8:52
